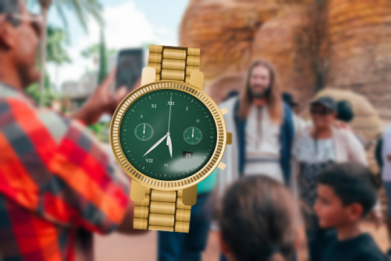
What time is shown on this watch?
5:37
